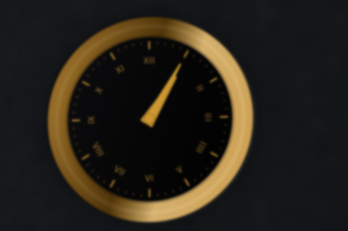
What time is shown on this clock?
1:05
